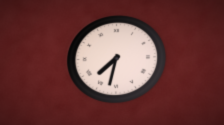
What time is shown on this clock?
7:32
